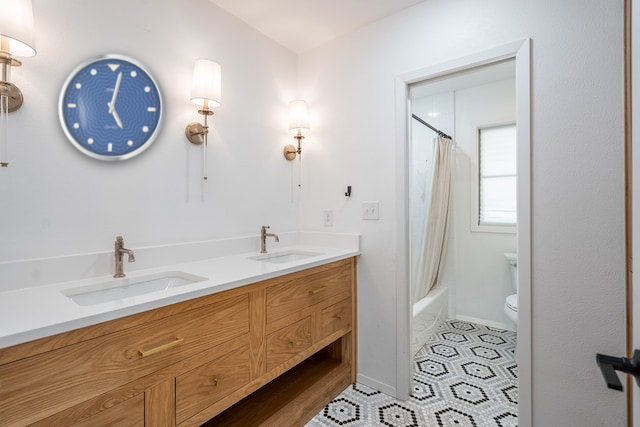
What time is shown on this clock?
5:02
